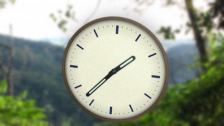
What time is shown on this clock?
1:37
